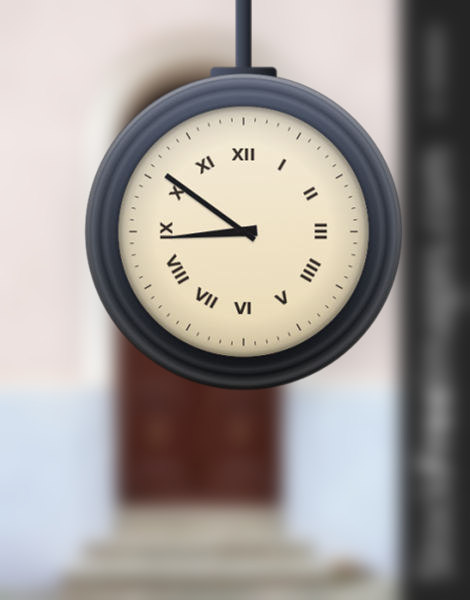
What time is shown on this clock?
8:51
